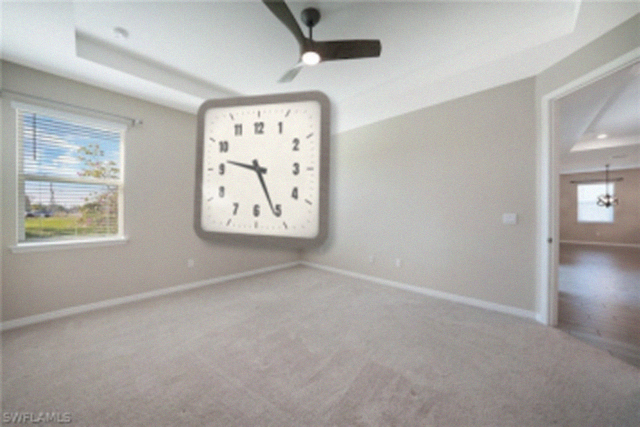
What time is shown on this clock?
9:26
